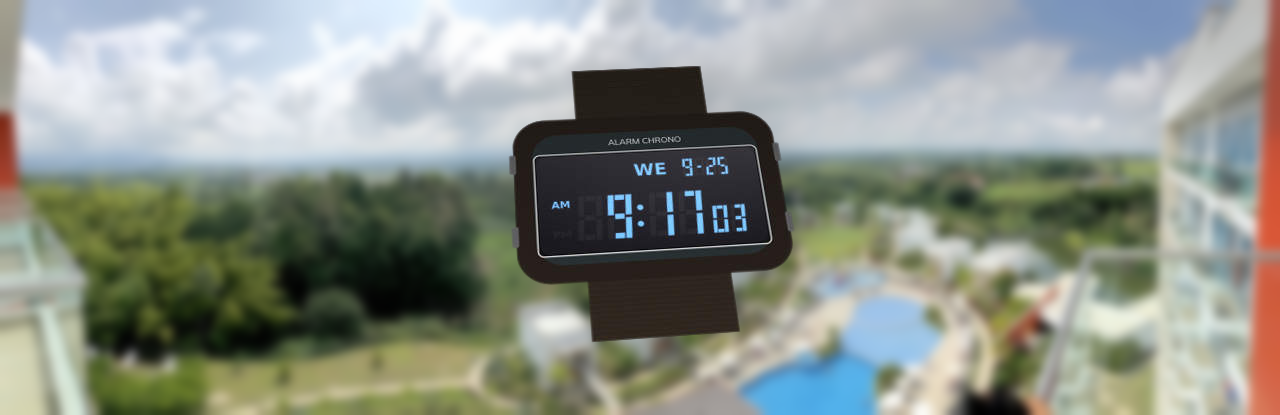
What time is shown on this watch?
9:17:03
